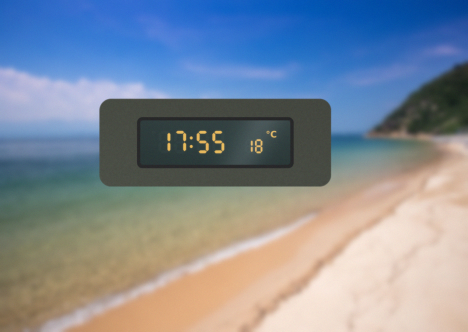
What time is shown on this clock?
17:55
